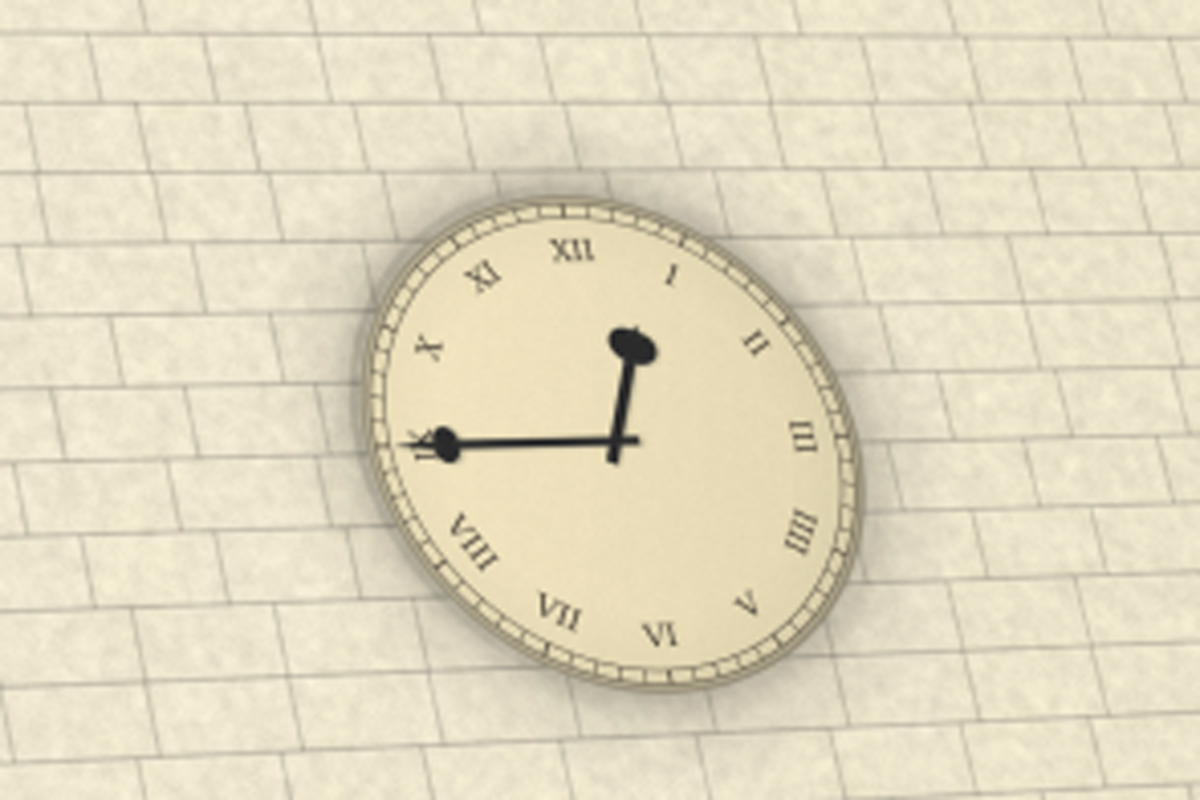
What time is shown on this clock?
12:45
